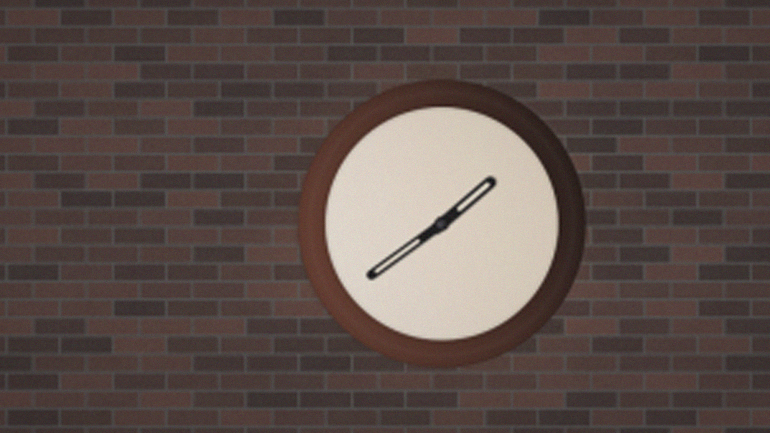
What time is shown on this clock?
1:39
